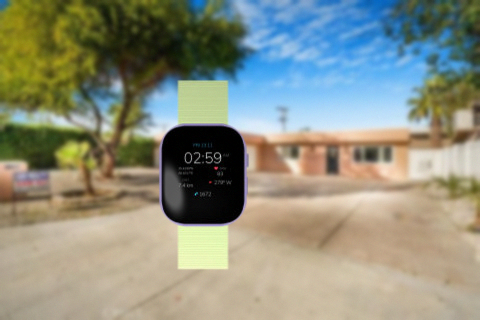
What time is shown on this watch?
2:59
